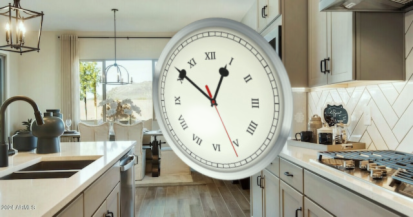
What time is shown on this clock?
12:51:26
